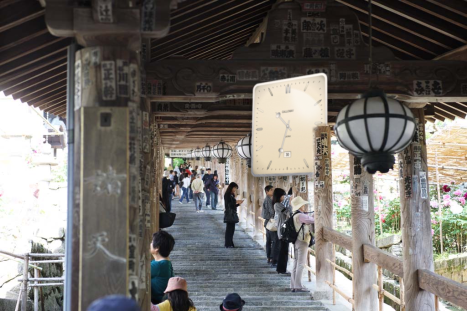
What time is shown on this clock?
10:33
